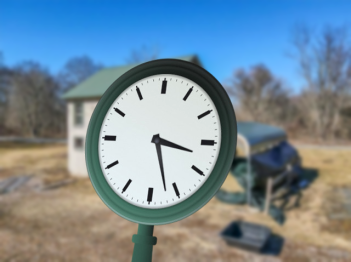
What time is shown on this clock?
3:27
